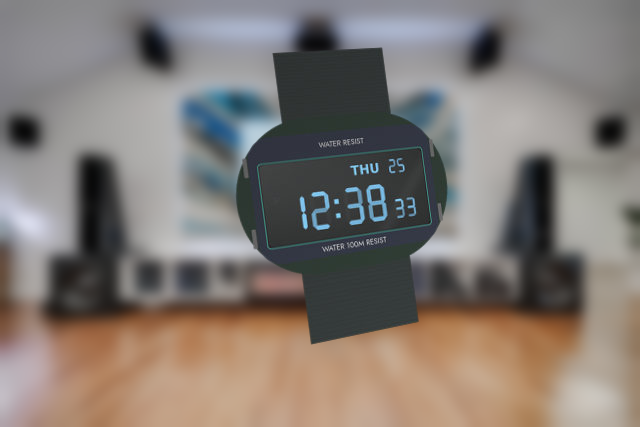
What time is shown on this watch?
12:38:33
